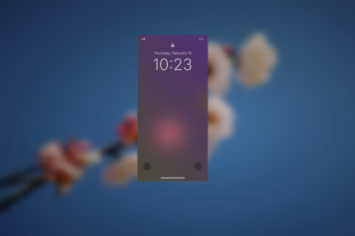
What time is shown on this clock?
10:23
